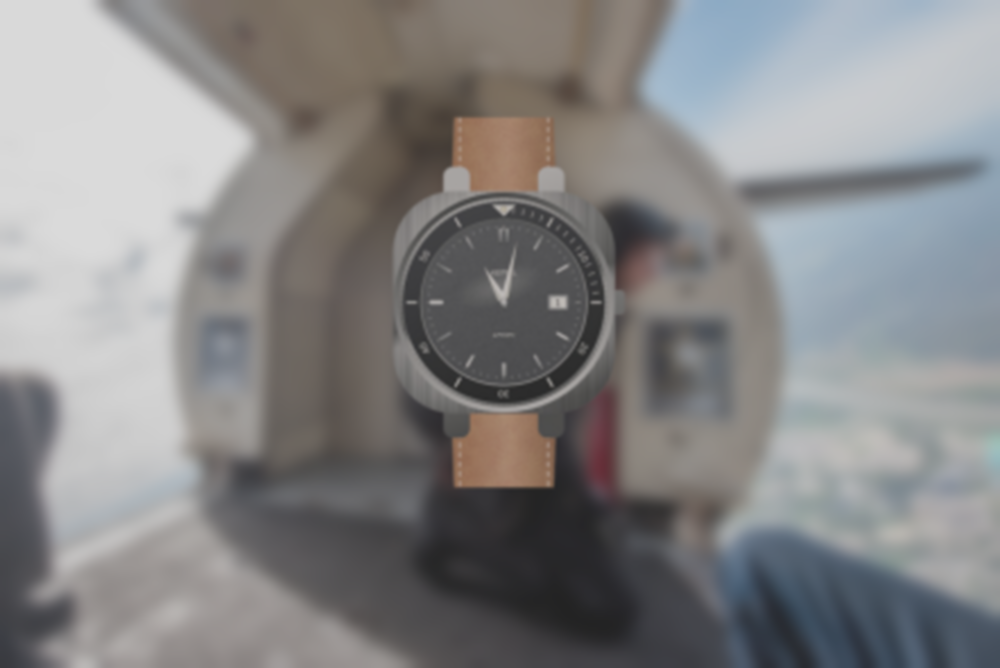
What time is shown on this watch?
11:02
